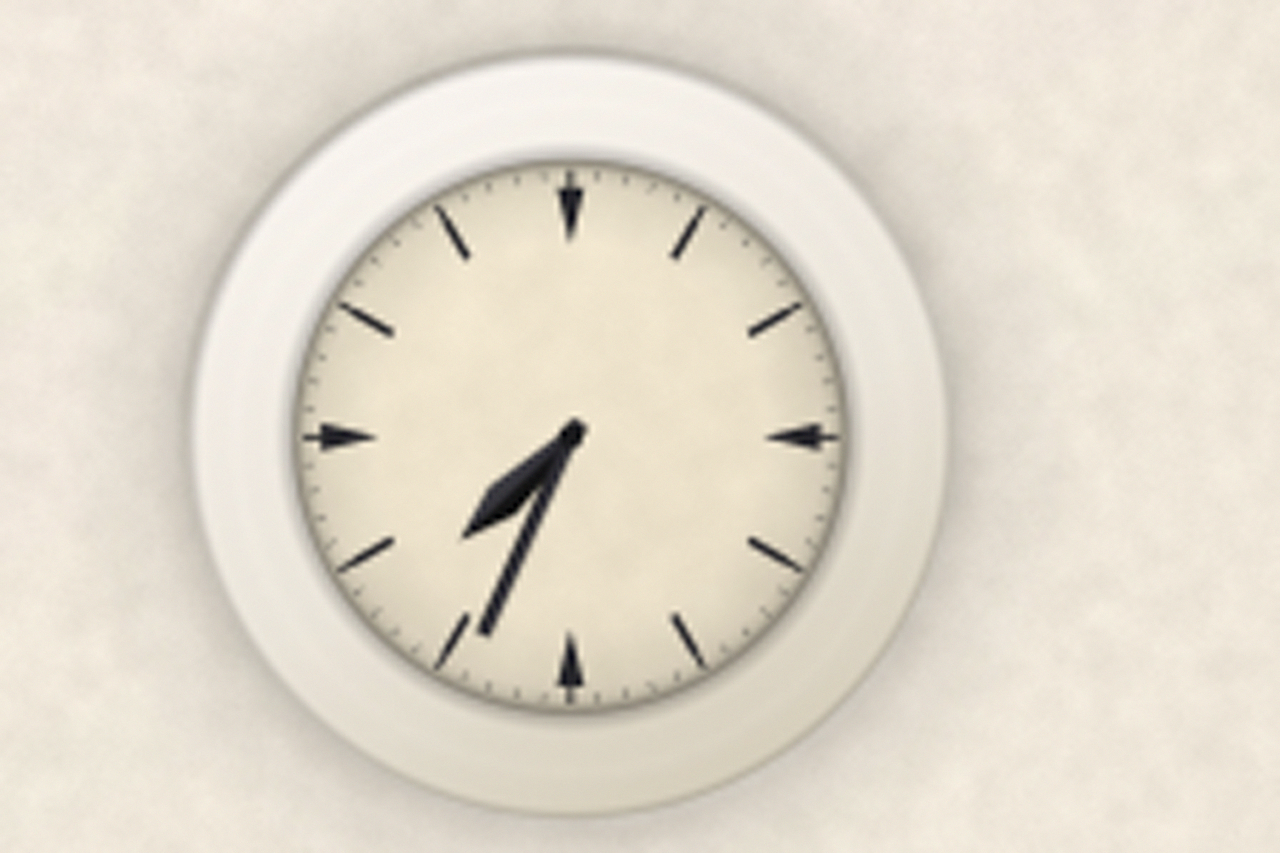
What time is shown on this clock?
7:34
